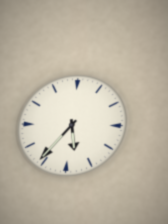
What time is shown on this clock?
5:36
